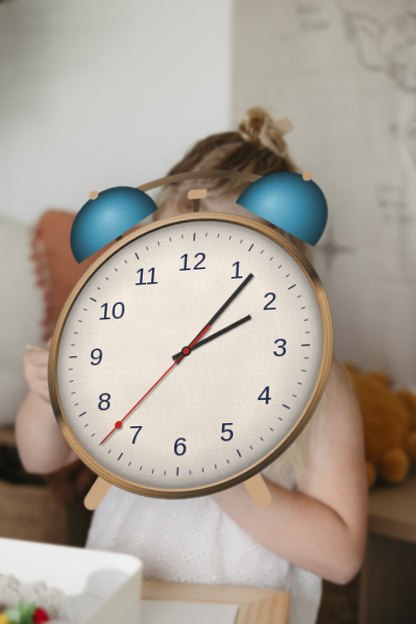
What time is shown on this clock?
2:06:37
